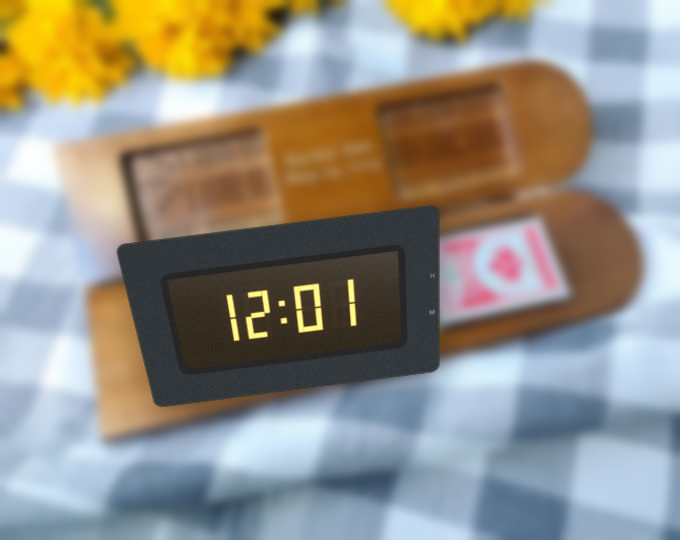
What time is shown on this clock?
12:01
